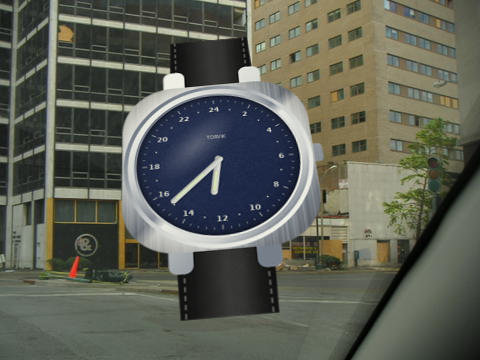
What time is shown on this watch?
12:38
